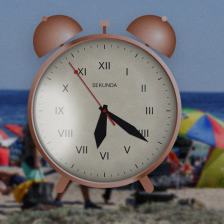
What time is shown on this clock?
6:20:54
